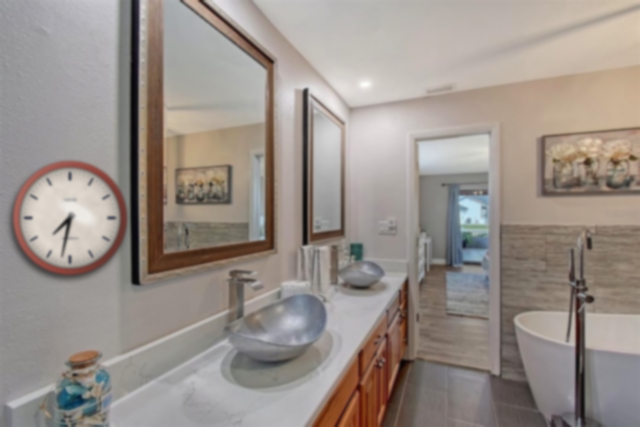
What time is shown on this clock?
7:32
